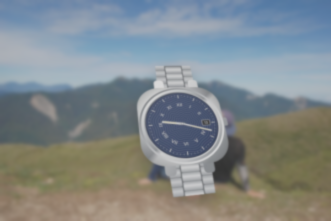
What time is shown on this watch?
9:18
